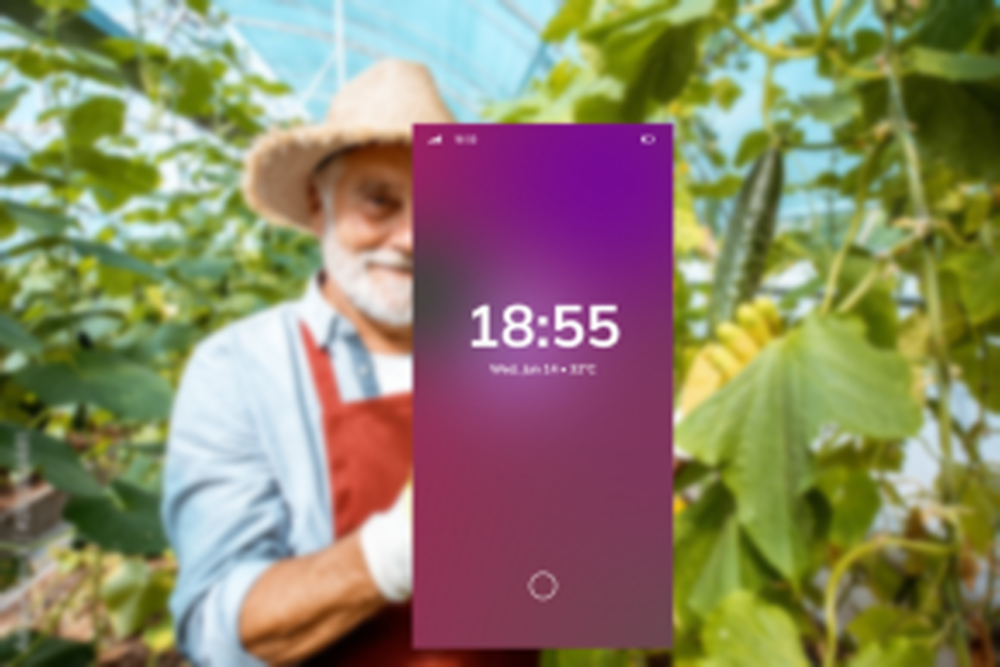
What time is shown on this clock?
18:55
